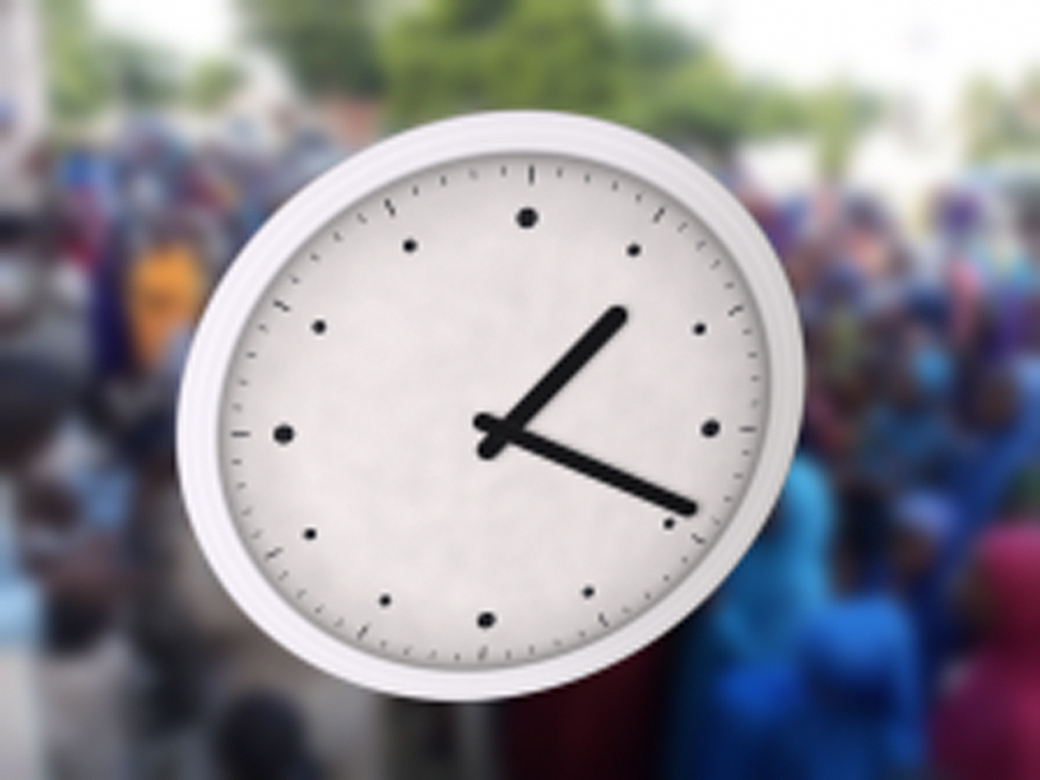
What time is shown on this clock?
1:19
